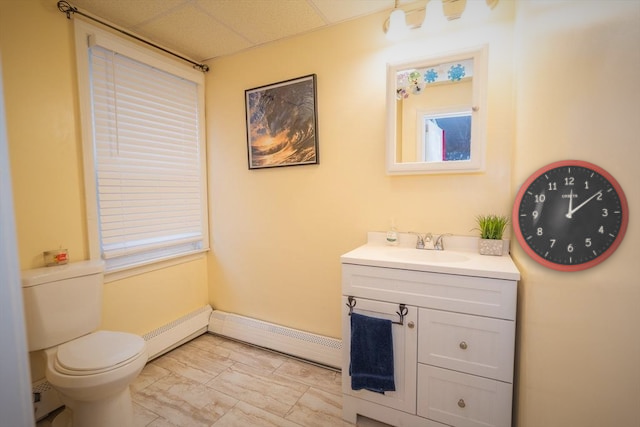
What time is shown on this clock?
12:09
